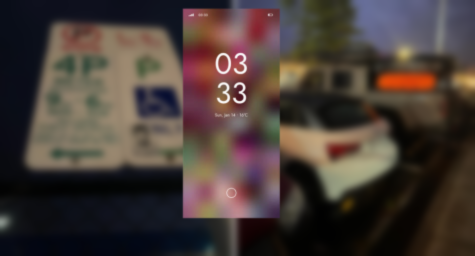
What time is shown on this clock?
3:33
